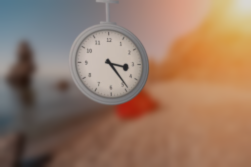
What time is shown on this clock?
3:24
